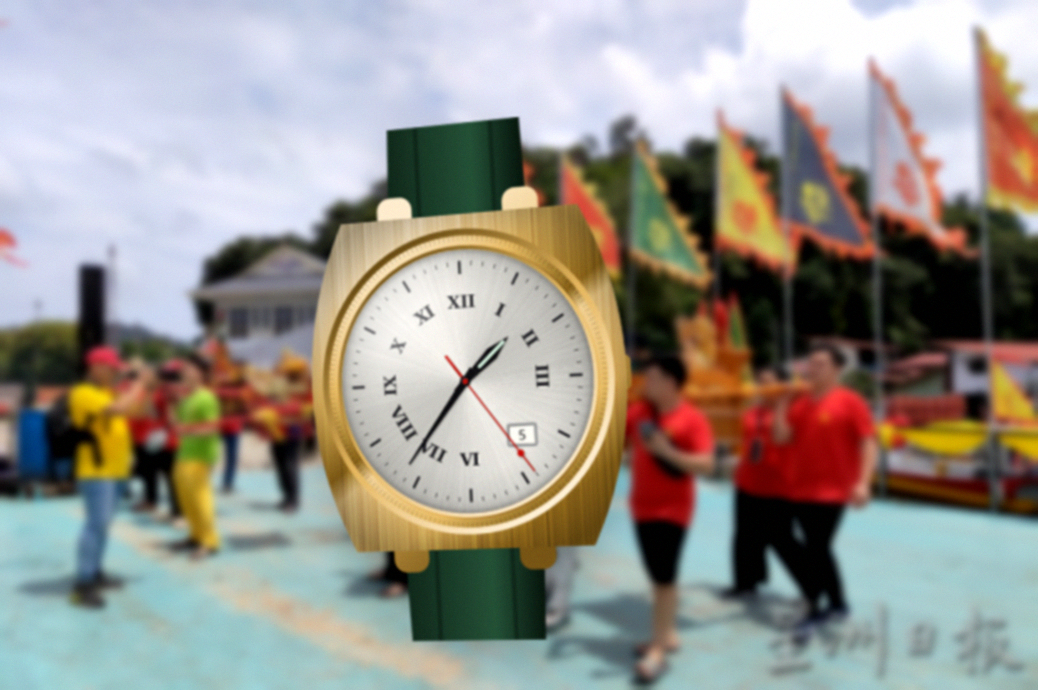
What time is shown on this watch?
1:36:24
